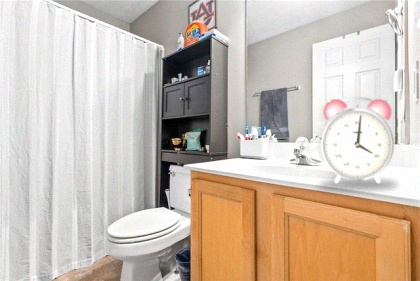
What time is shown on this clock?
4:01
